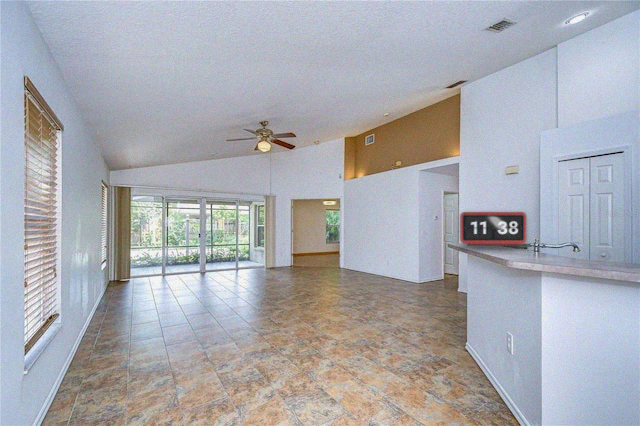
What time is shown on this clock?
11:38
